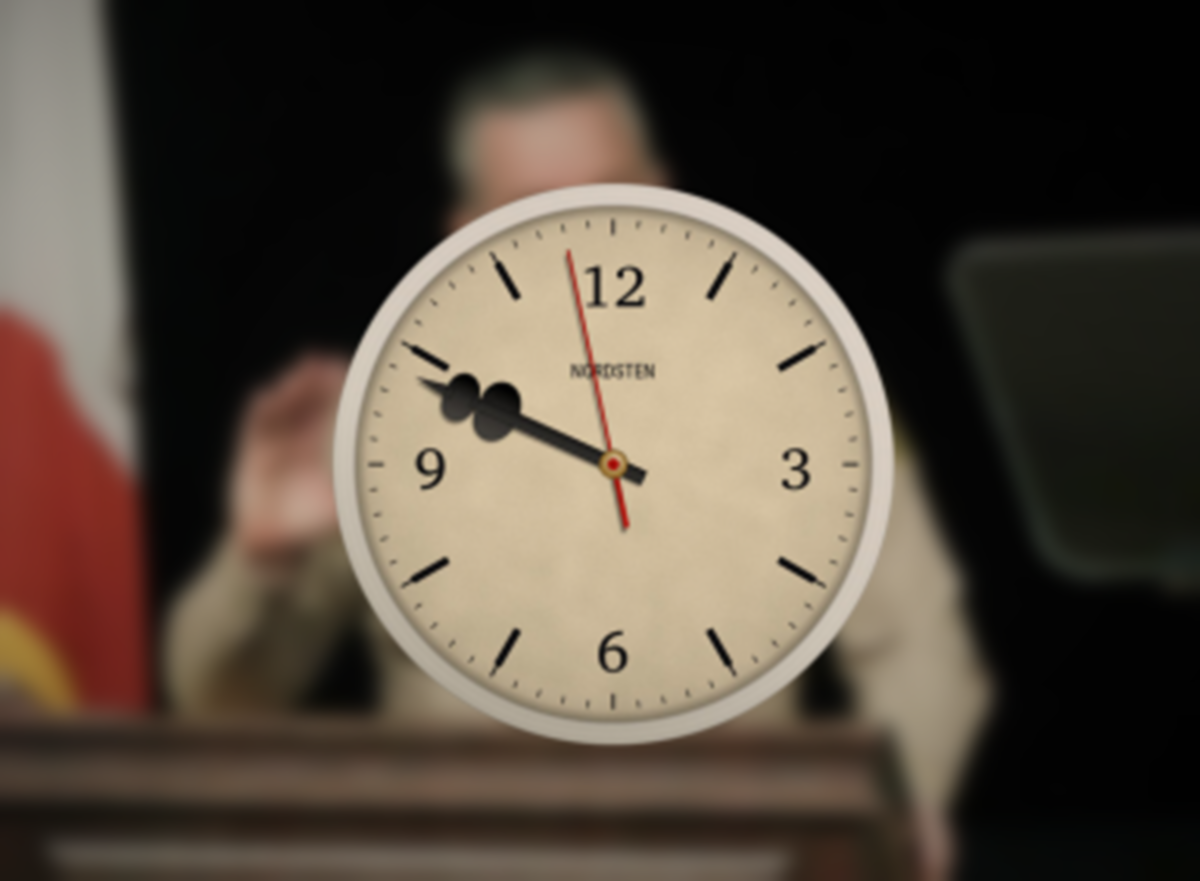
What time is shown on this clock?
9:48:58
